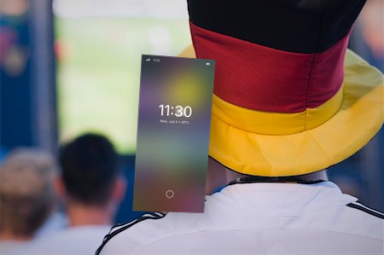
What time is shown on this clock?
11:30
